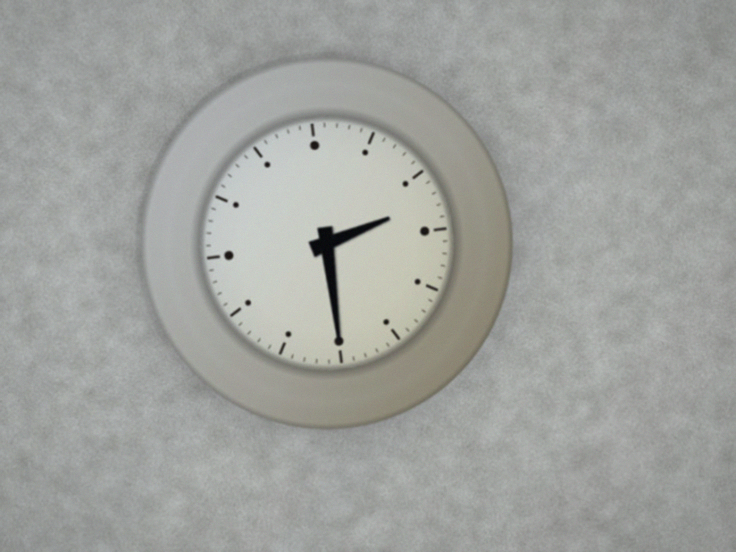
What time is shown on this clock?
2:30
